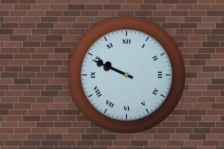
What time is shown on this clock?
9:49
